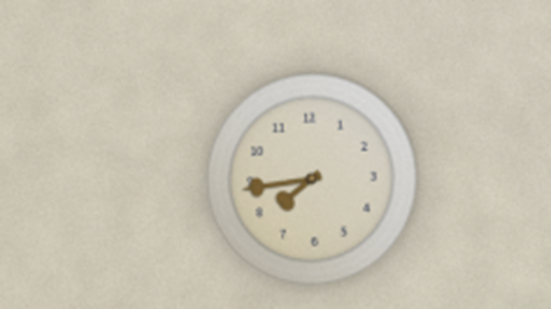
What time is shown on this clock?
7:44
